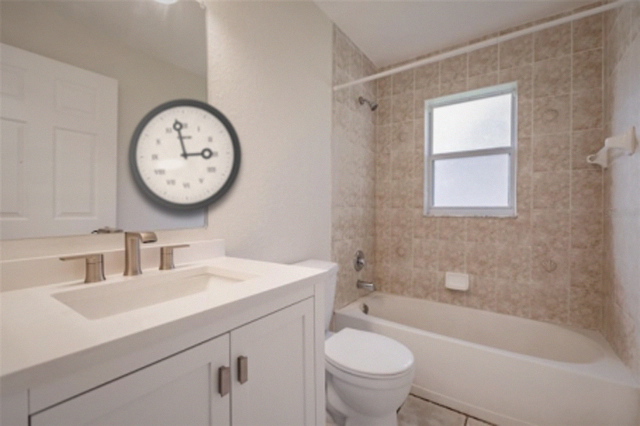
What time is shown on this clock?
2:58
